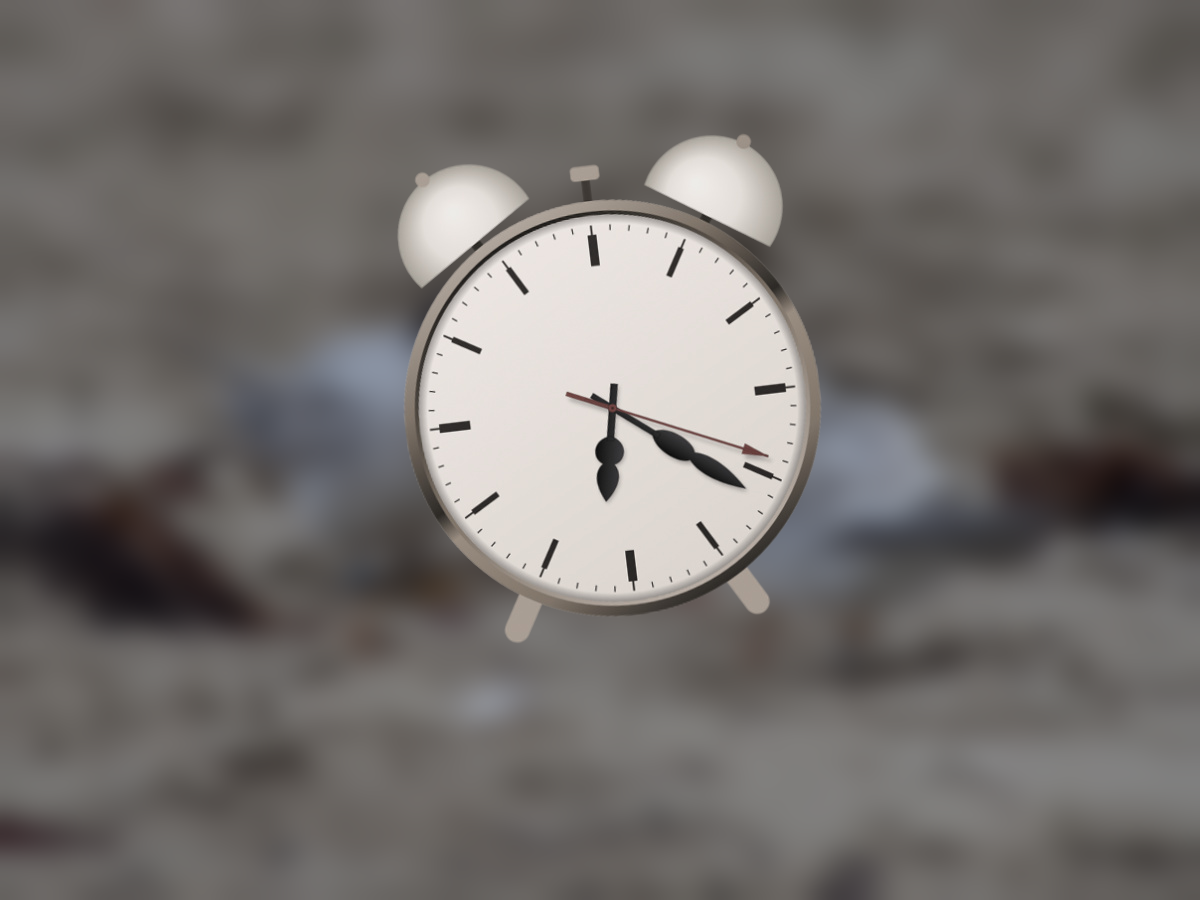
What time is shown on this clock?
6:21:19
